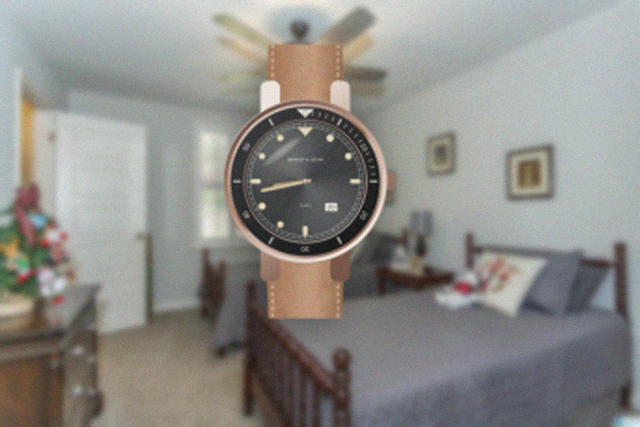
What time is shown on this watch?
8:43
